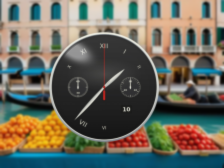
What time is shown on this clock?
1:37
